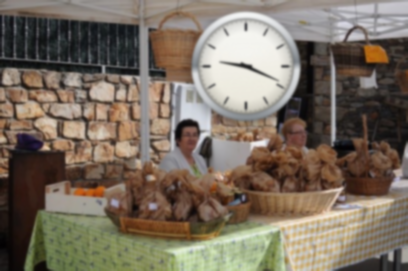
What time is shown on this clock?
9:19
